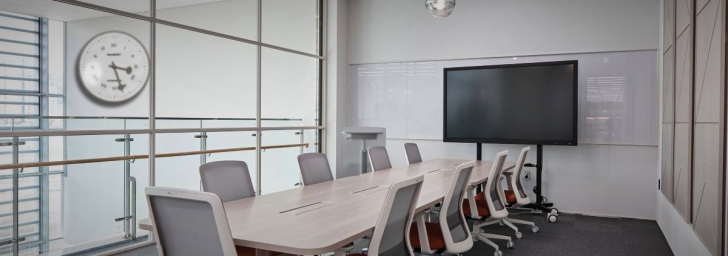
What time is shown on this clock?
3:27
